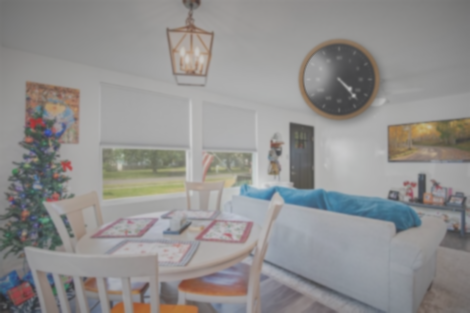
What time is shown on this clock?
4:23
